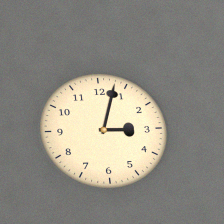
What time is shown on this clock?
3:03
